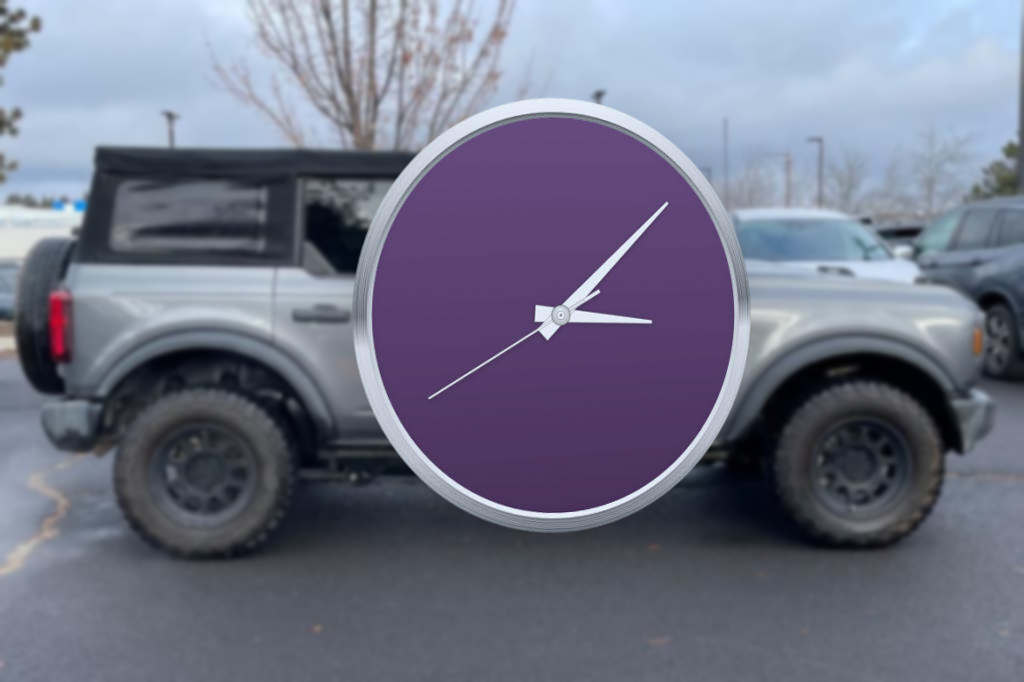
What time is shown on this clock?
3:07:40
